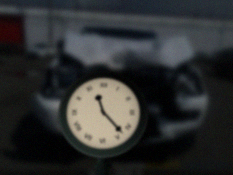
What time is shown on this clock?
11:23
